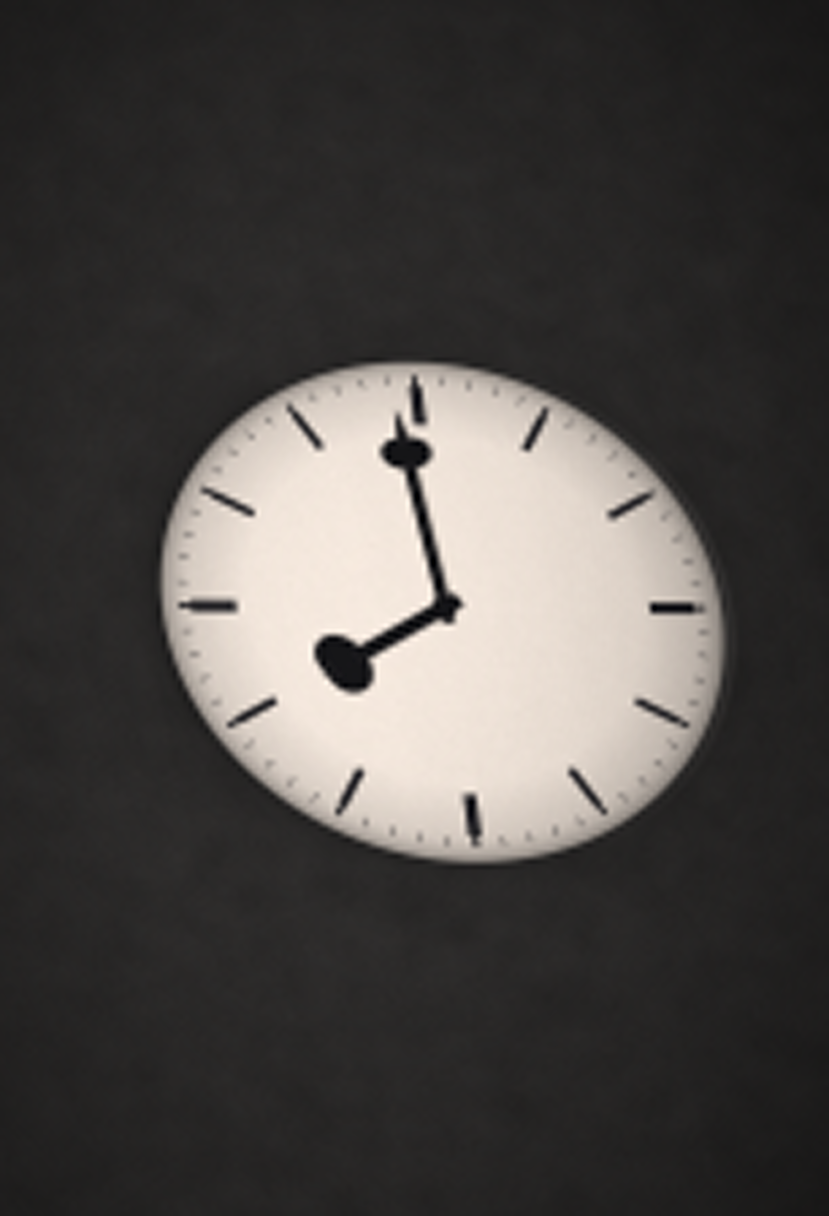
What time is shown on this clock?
7:59
